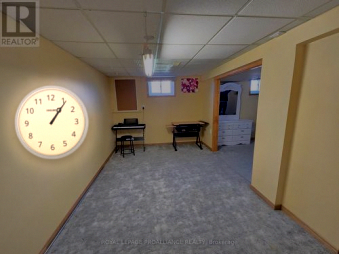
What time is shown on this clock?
1:06
